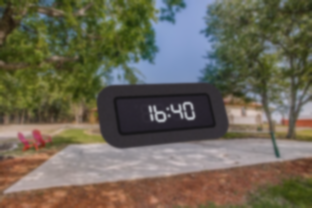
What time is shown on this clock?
16:40
